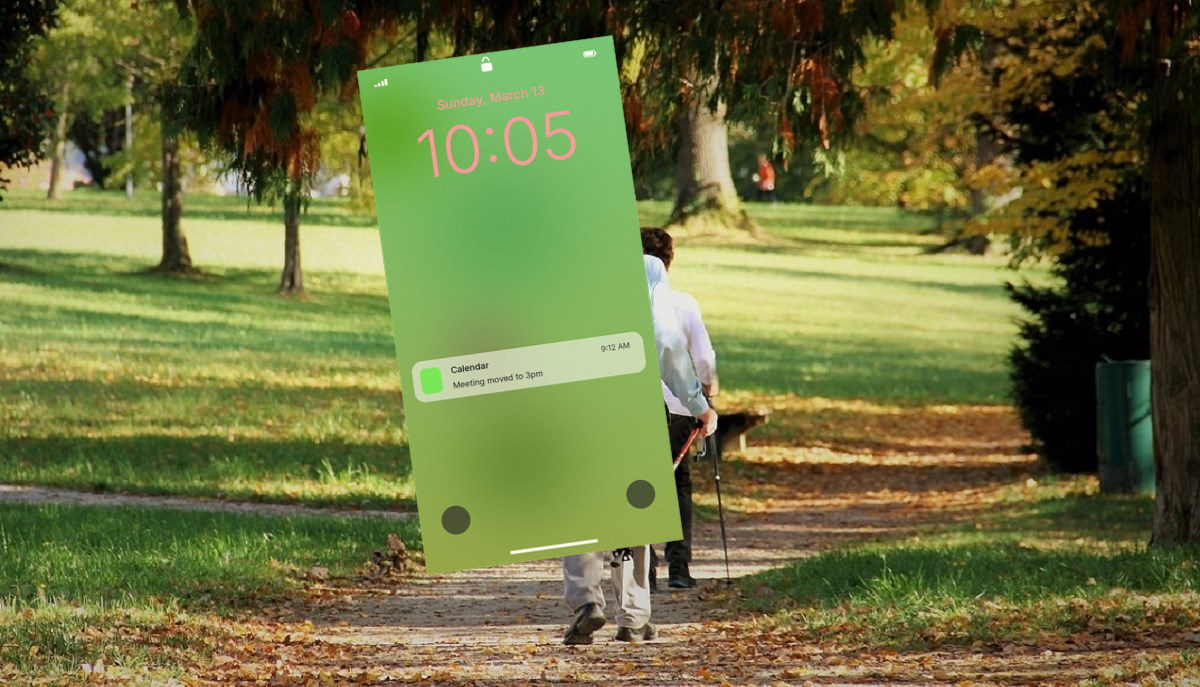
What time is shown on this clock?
10:05
